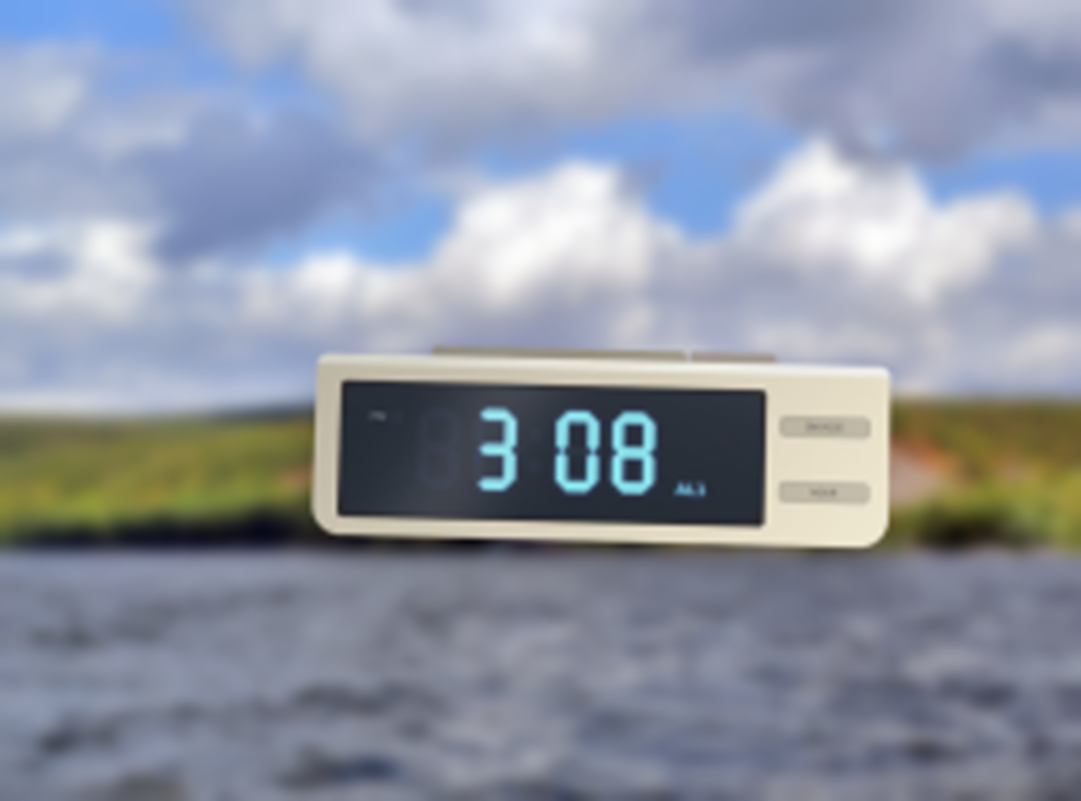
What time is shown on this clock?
3:08
